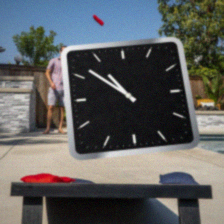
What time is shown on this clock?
10:52
